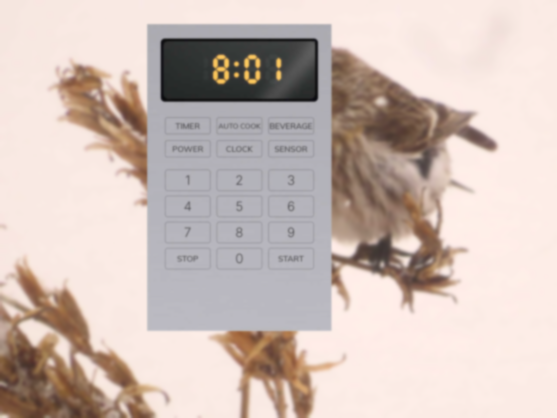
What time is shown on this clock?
8:01
